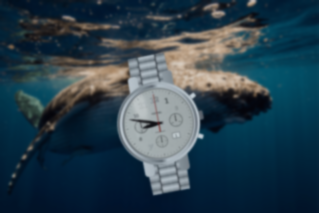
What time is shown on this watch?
8:48
